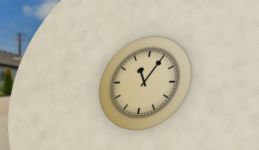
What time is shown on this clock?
11:05
